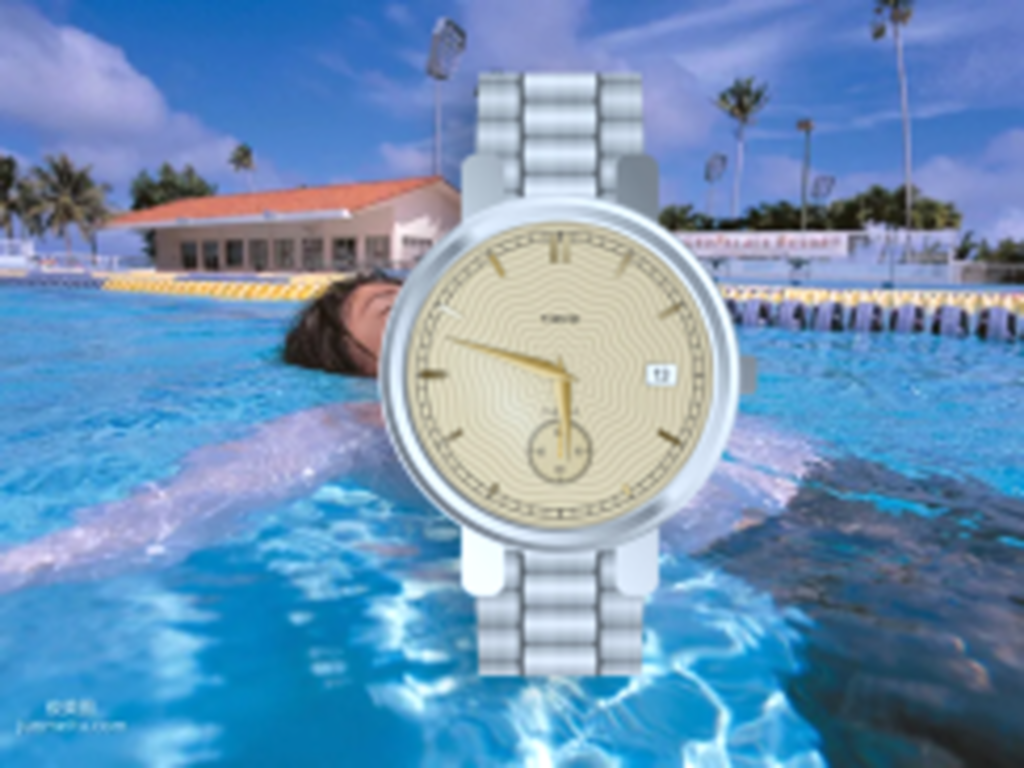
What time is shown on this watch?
5:48
